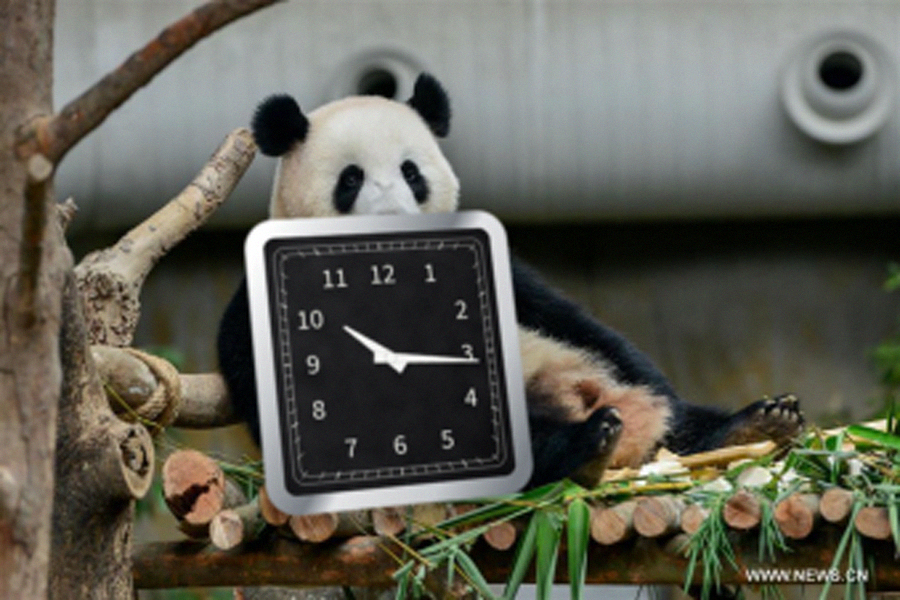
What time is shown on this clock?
10:16
